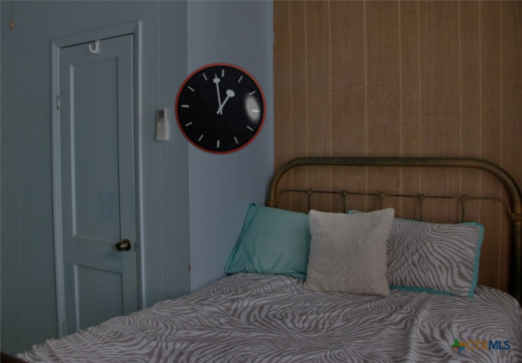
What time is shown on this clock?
12:58
